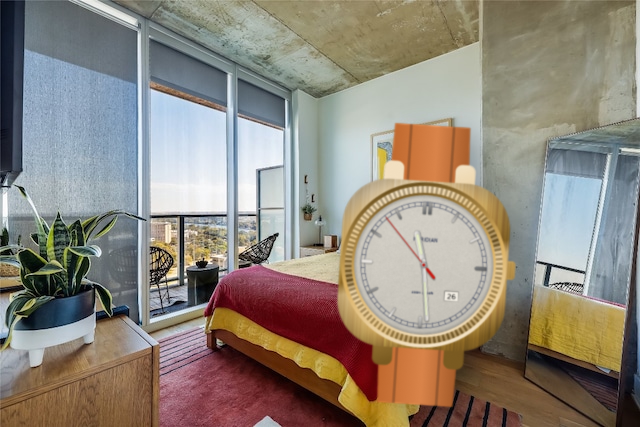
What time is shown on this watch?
11:28:53
